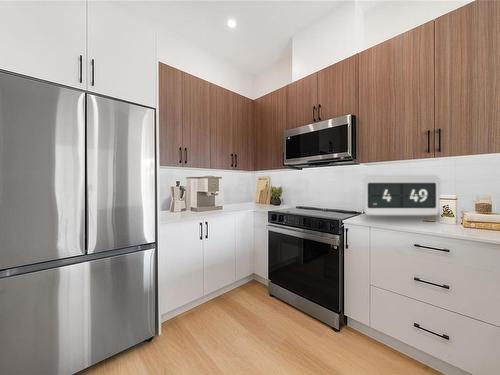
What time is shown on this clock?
4:49
